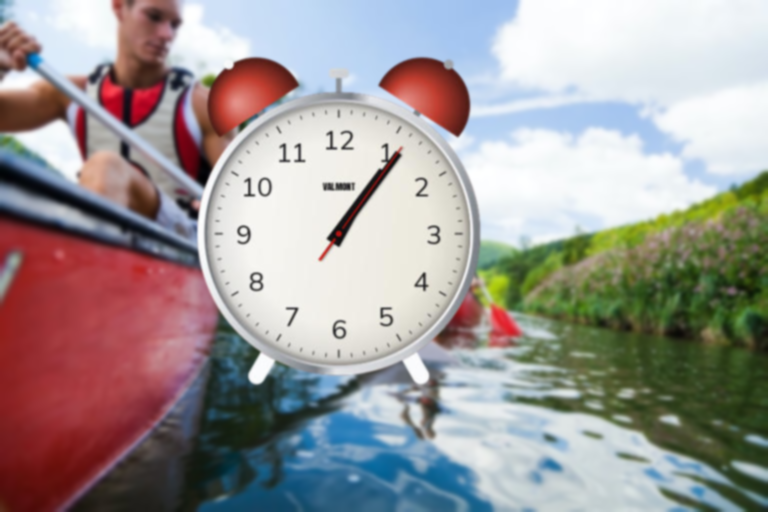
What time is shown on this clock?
1:06:06
